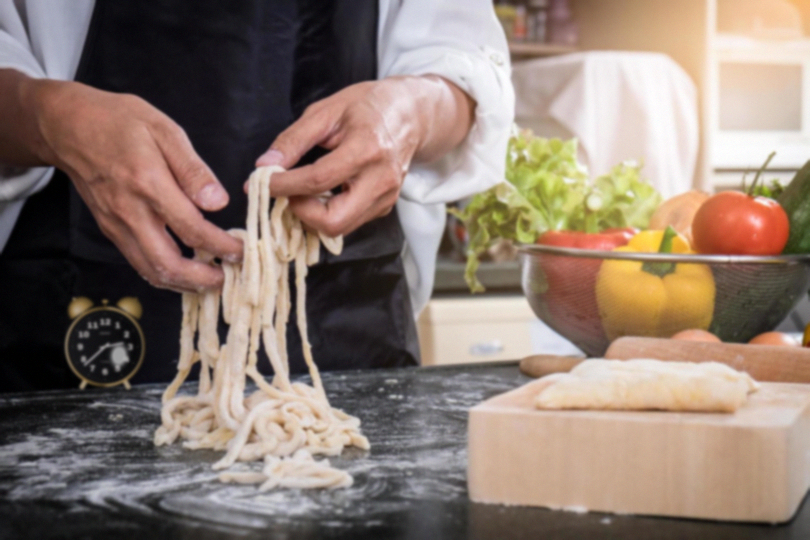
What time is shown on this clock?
2:38
